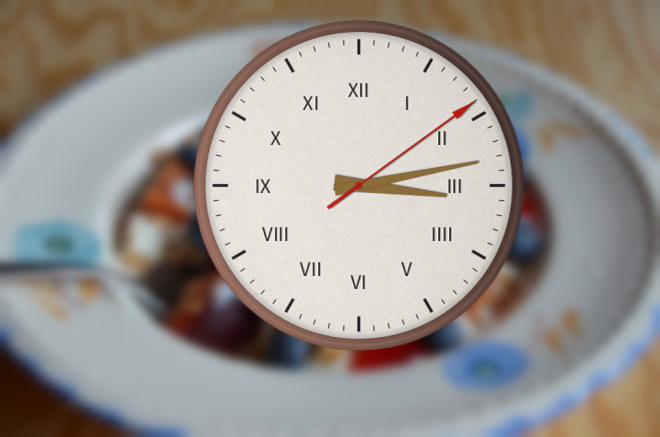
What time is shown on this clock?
3:13:09
